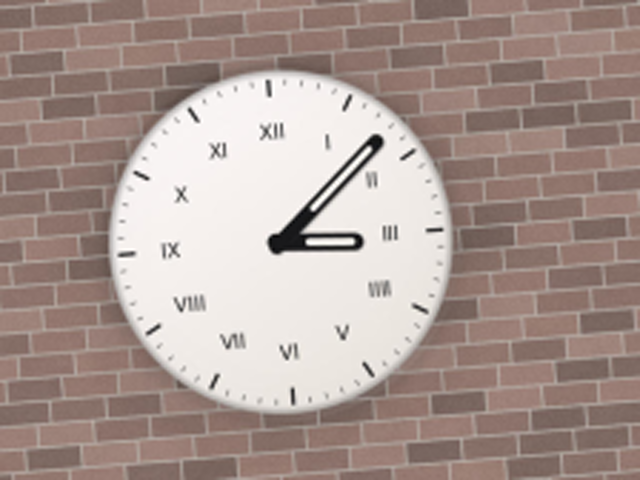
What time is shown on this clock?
3:08
